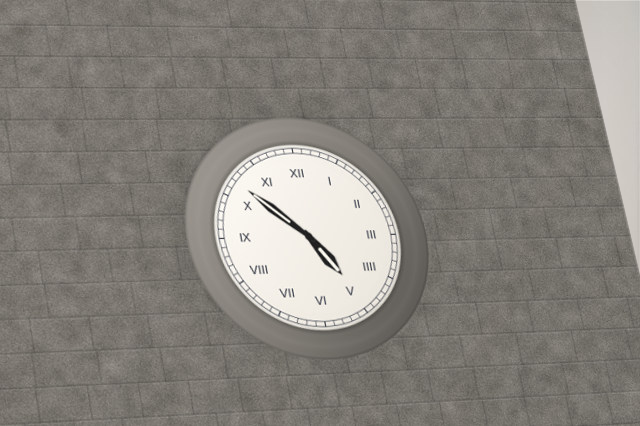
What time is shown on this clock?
4:52
